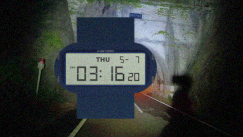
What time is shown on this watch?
3:16:20
